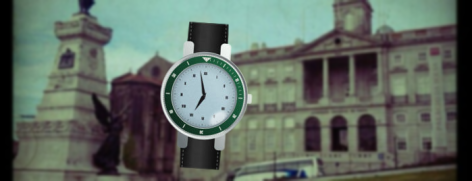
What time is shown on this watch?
6:58
